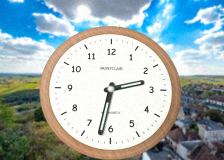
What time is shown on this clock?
2:32
